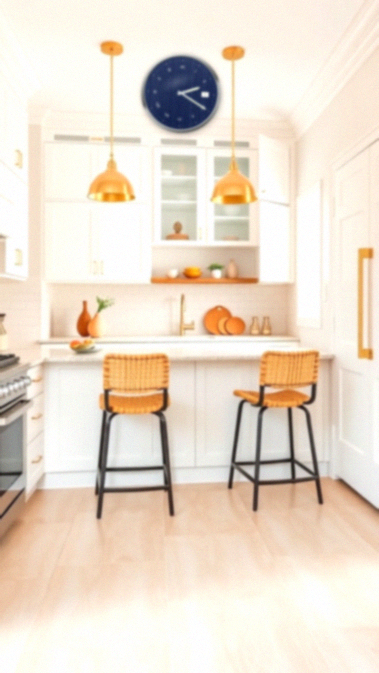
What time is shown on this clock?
2:20
